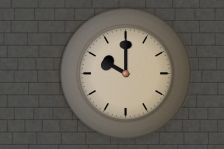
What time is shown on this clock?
10:00
